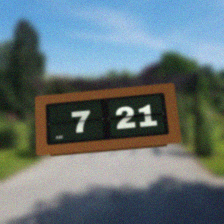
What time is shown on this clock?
7:21
